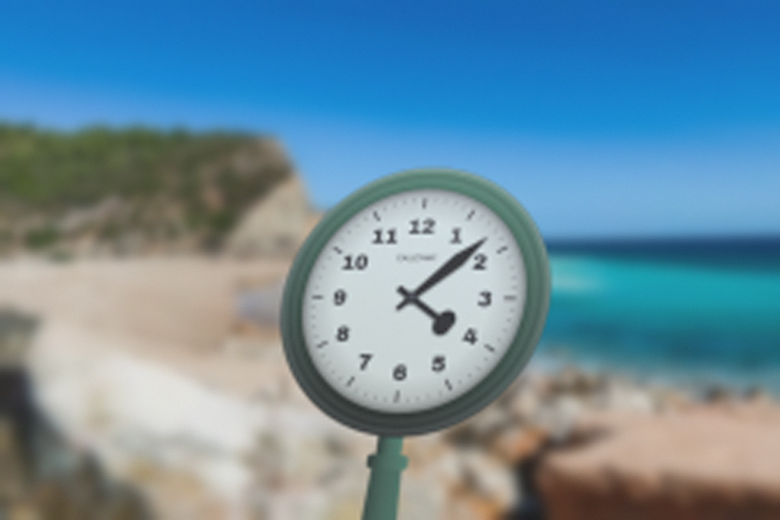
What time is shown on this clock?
4:08
